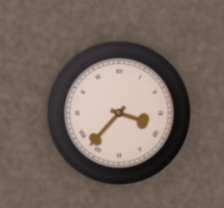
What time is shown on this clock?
3:37
